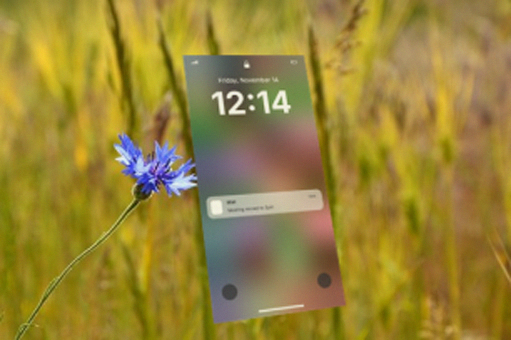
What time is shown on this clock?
12:14
